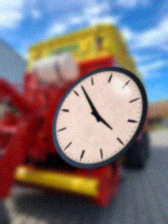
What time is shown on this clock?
3:52
